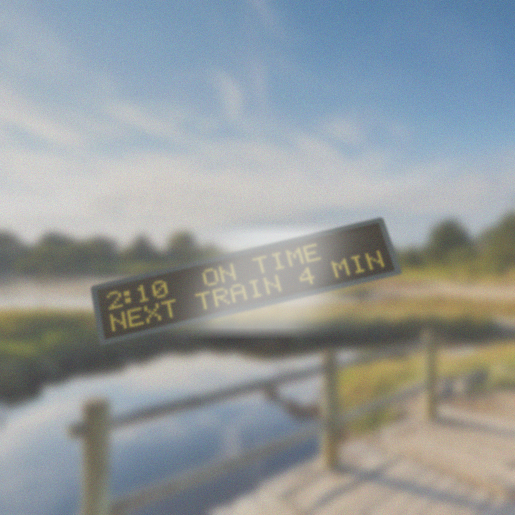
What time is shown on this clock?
2:10
